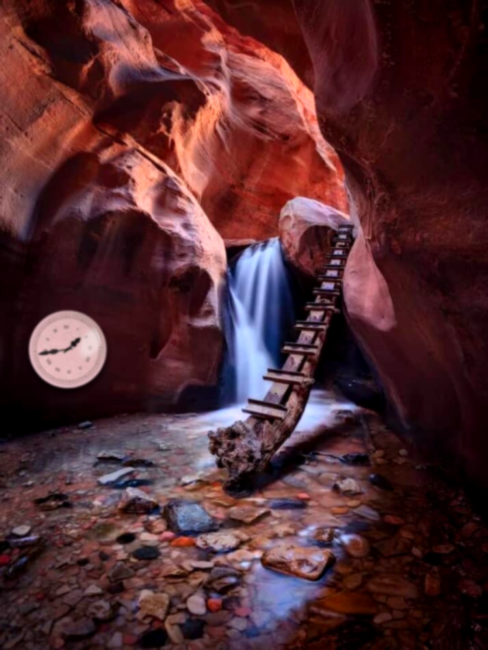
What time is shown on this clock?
1:44
